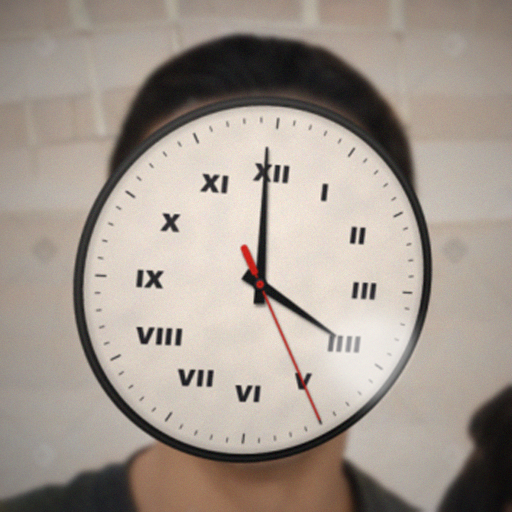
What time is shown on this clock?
3:59:25
